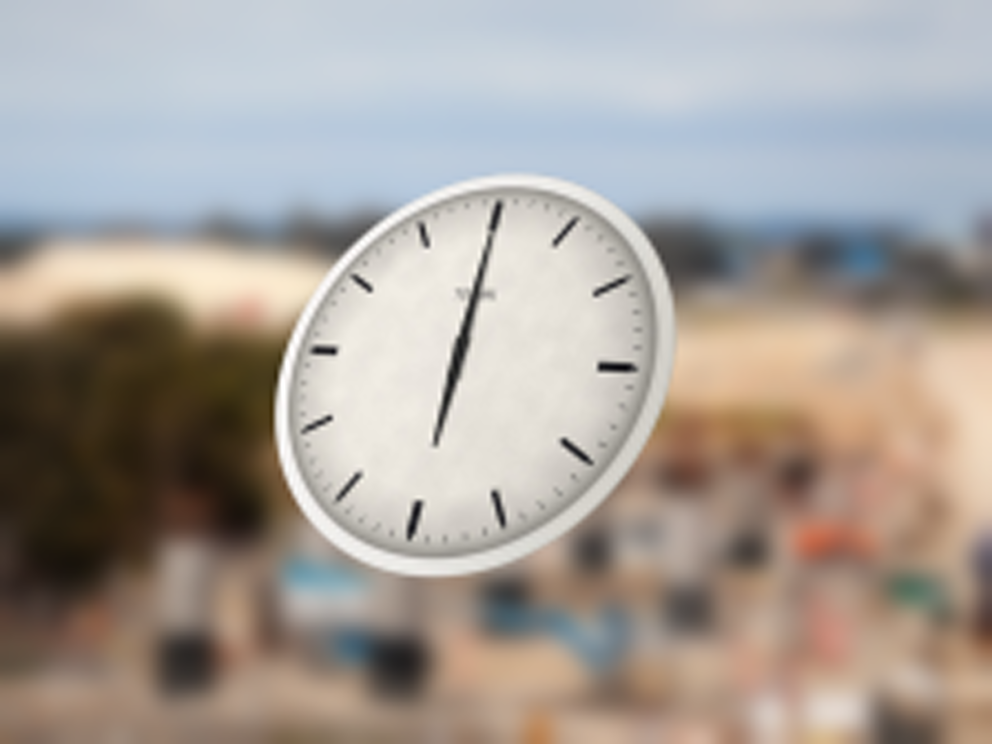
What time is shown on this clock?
6:00
